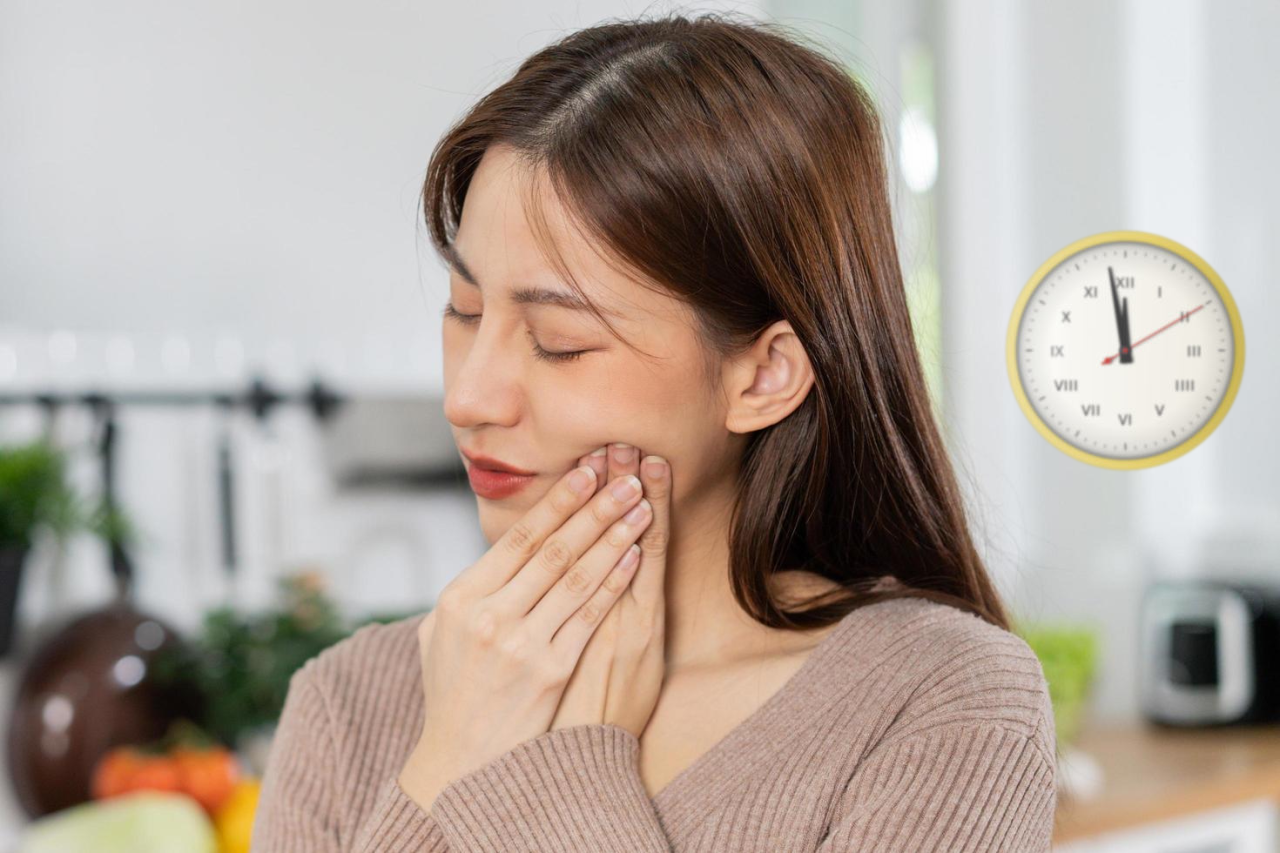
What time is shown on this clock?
11:58:10
